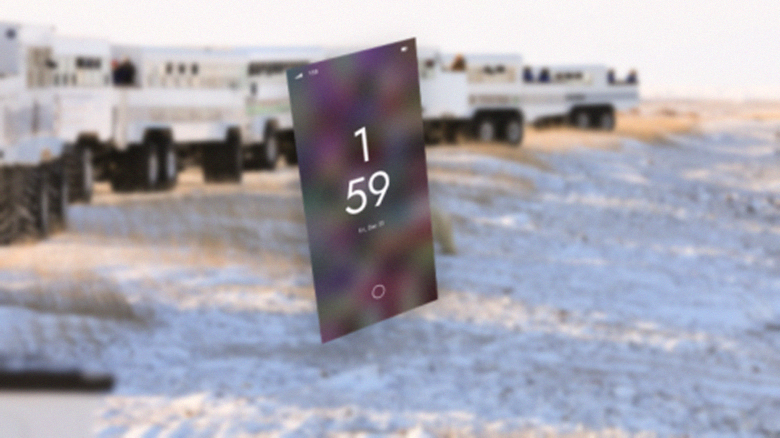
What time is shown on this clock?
1:59
